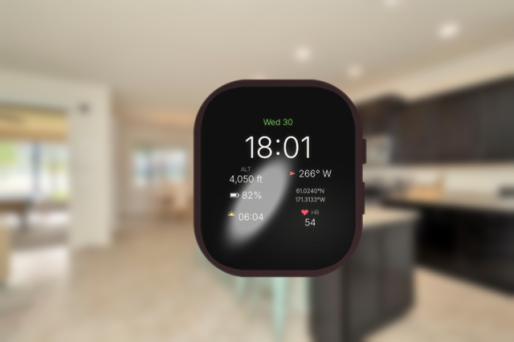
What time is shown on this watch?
18:01
